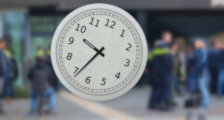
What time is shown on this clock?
9:34
